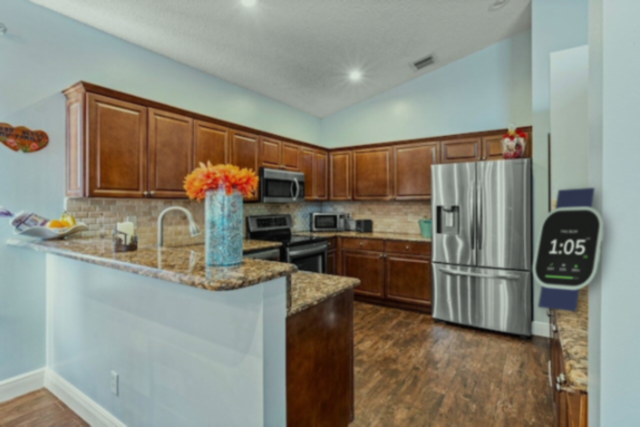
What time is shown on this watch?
1:05
